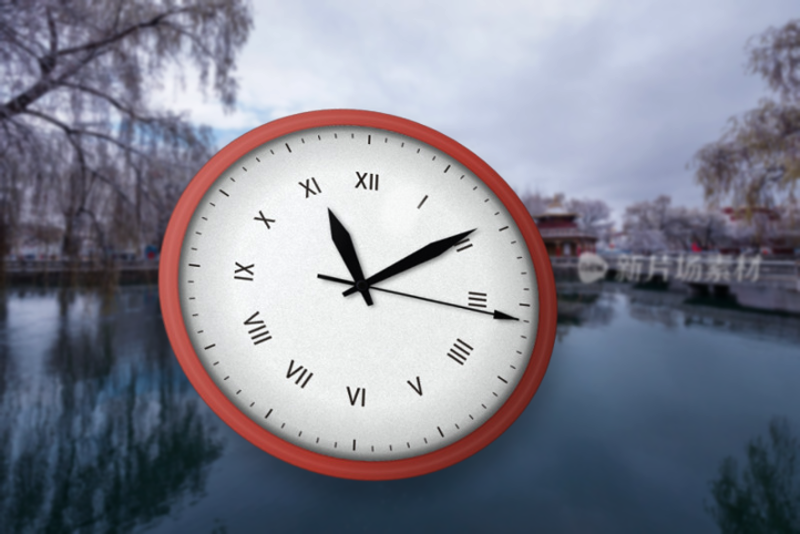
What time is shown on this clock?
11:09:16
